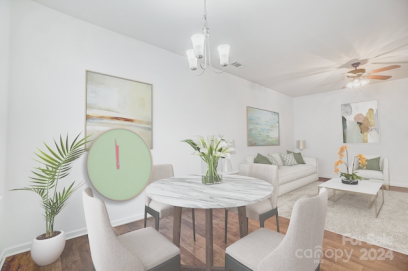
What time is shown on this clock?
11:59
